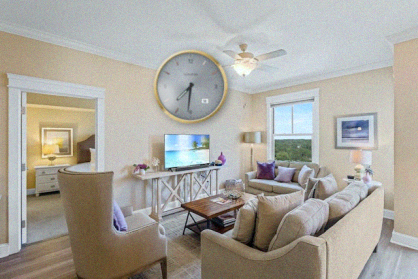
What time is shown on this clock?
7:31
